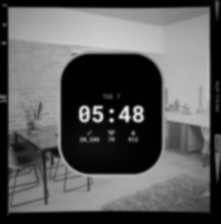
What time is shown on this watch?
5:48
